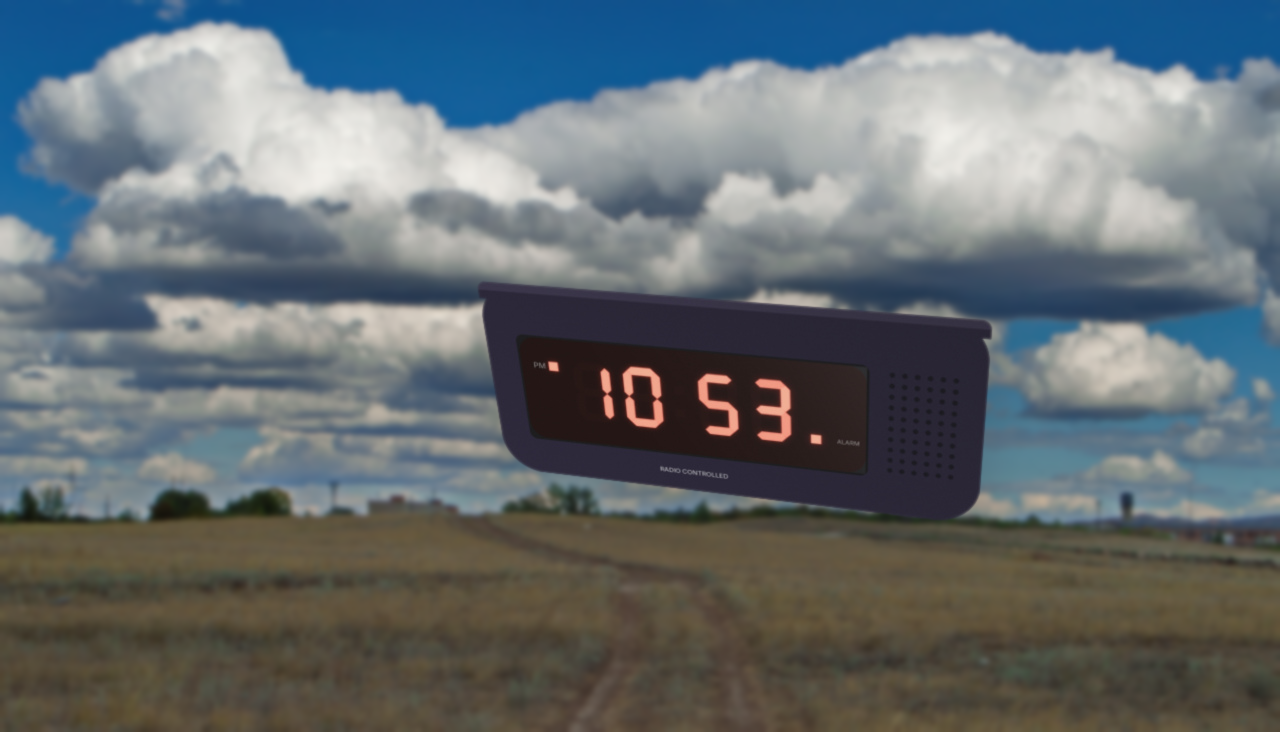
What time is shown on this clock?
10:53
